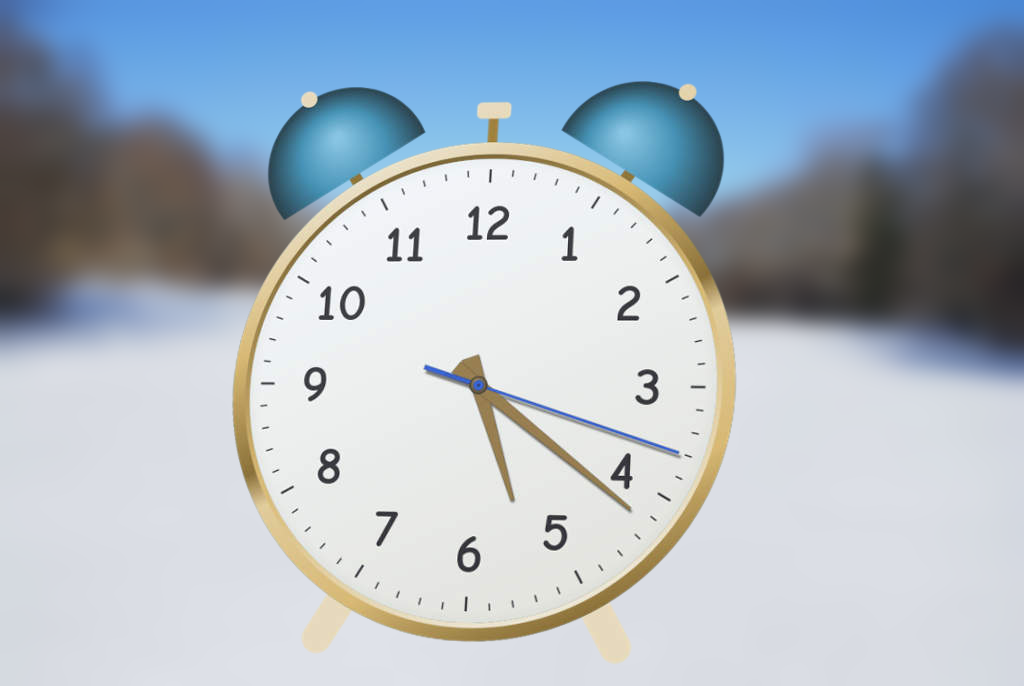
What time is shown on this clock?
5:21:18
